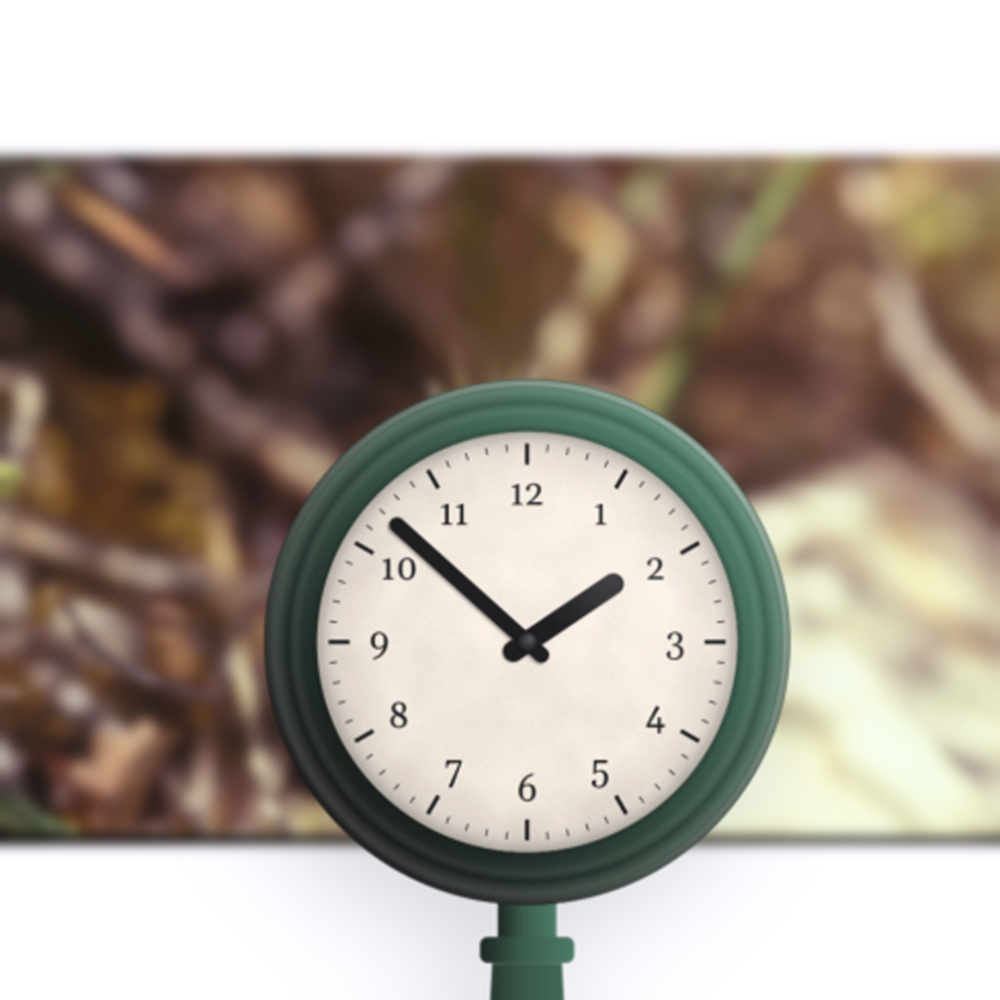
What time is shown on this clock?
1:52
